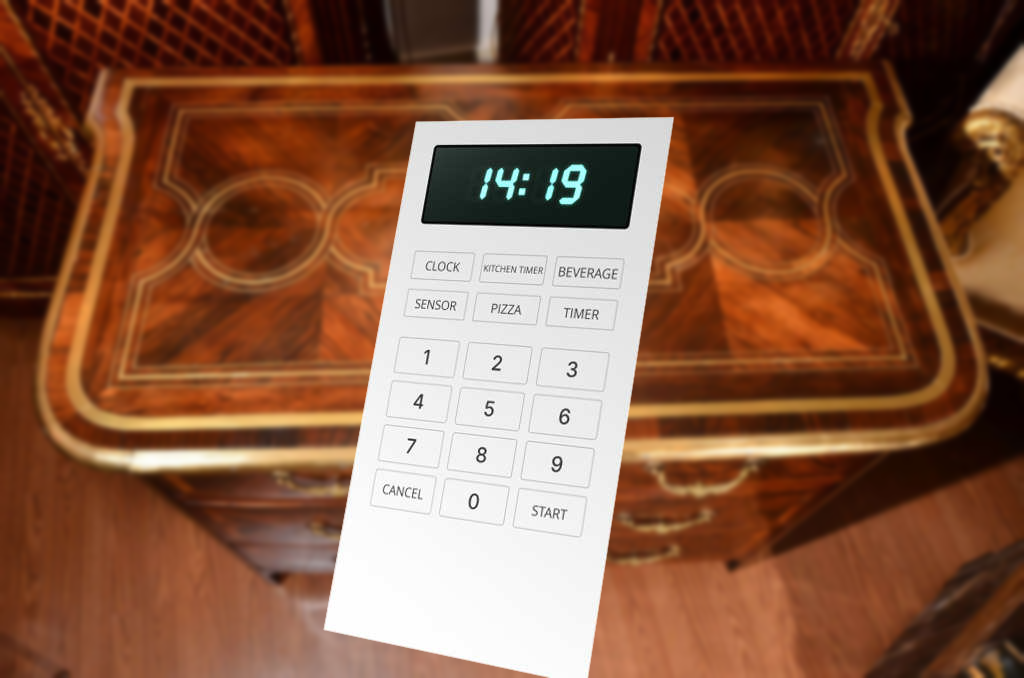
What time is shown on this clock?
14:19
